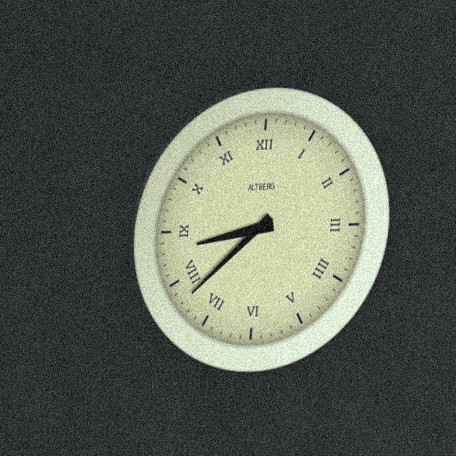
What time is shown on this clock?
8:38
